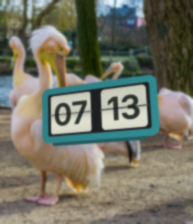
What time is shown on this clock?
7:13
